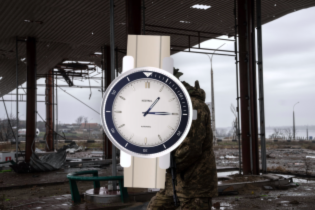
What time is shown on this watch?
1:15
